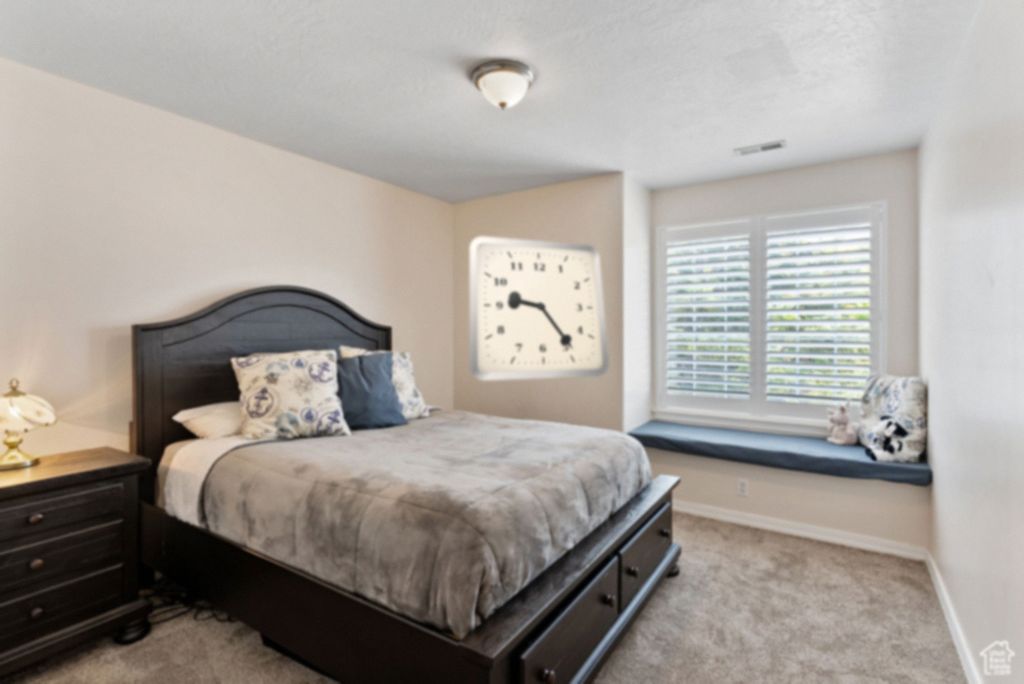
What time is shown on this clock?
9:24
